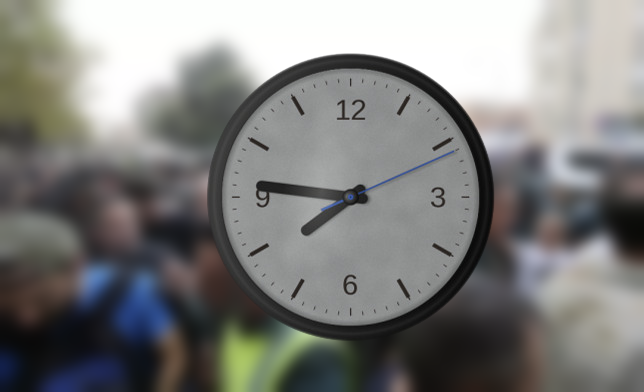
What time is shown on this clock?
7:46:11
